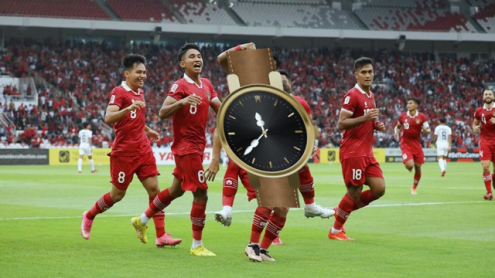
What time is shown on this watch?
11:38
